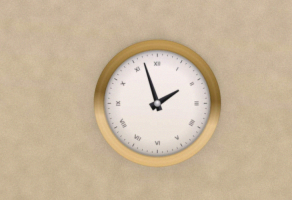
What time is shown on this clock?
1:57
